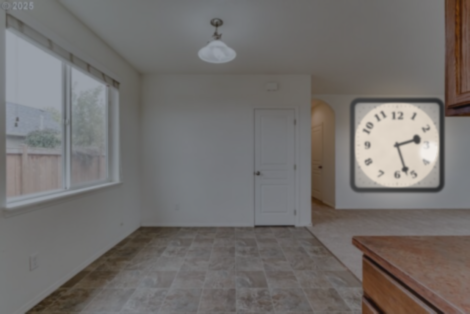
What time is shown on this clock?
2:27
